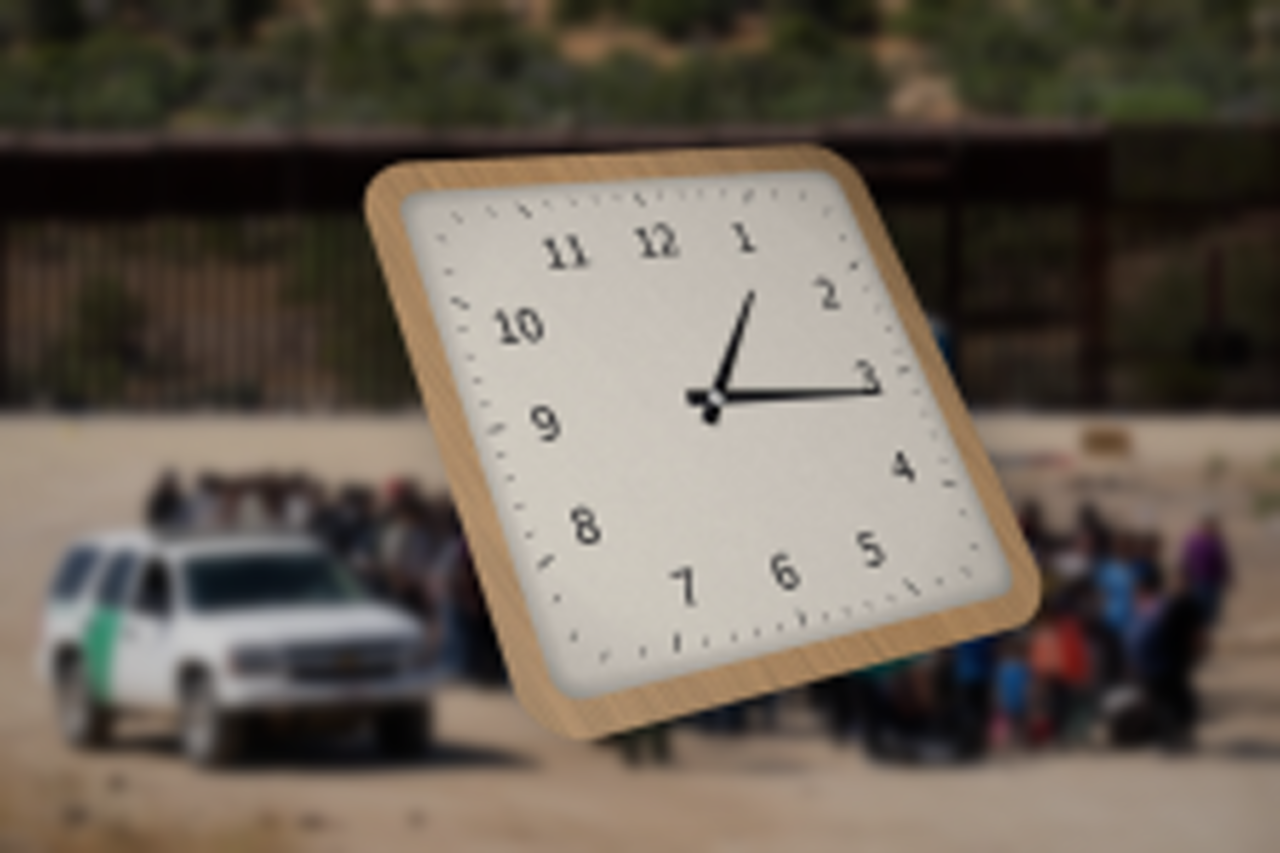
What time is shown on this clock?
1:16
